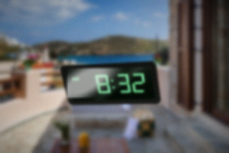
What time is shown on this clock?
8:32
